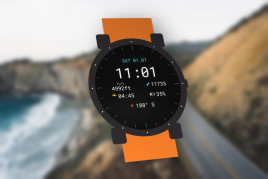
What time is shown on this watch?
11:01
